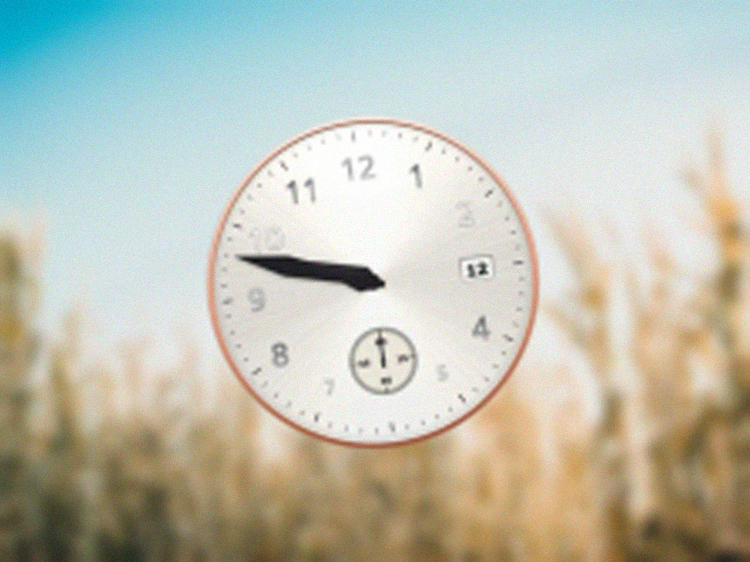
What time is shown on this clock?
9:48
